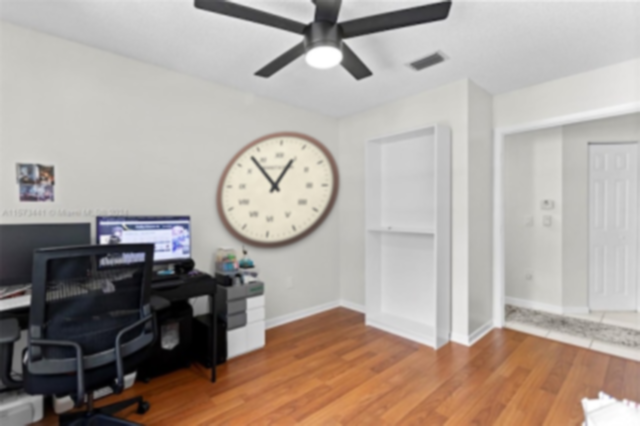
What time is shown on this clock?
12:53
